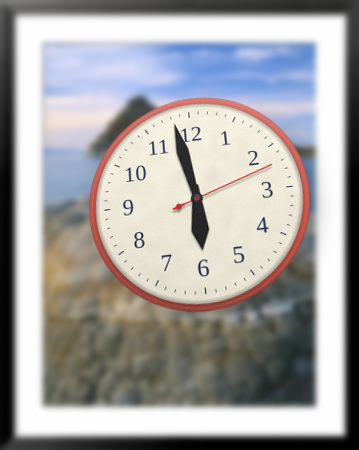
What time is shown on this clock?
5:58:12
